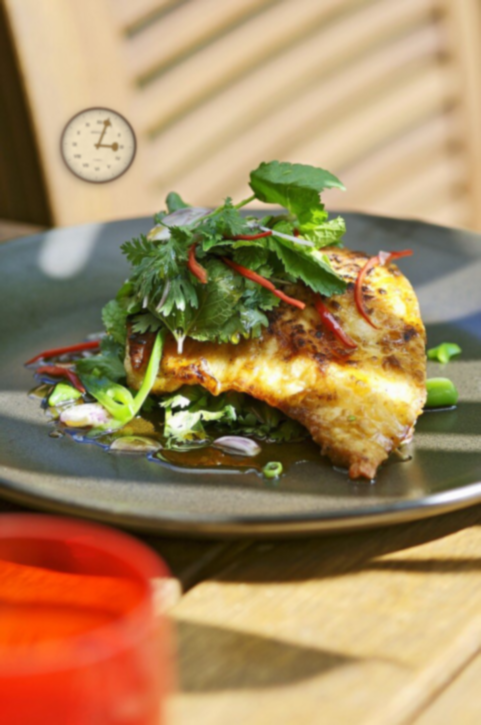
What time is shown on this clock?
3:03
